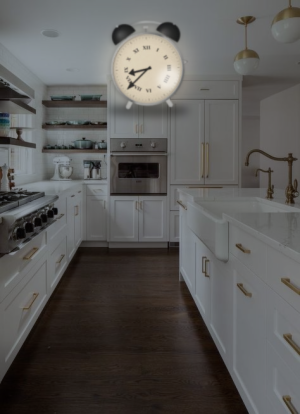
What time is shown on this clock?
8:38
